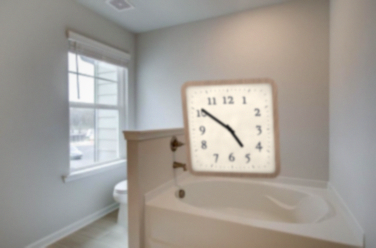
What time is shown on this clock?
4:51
